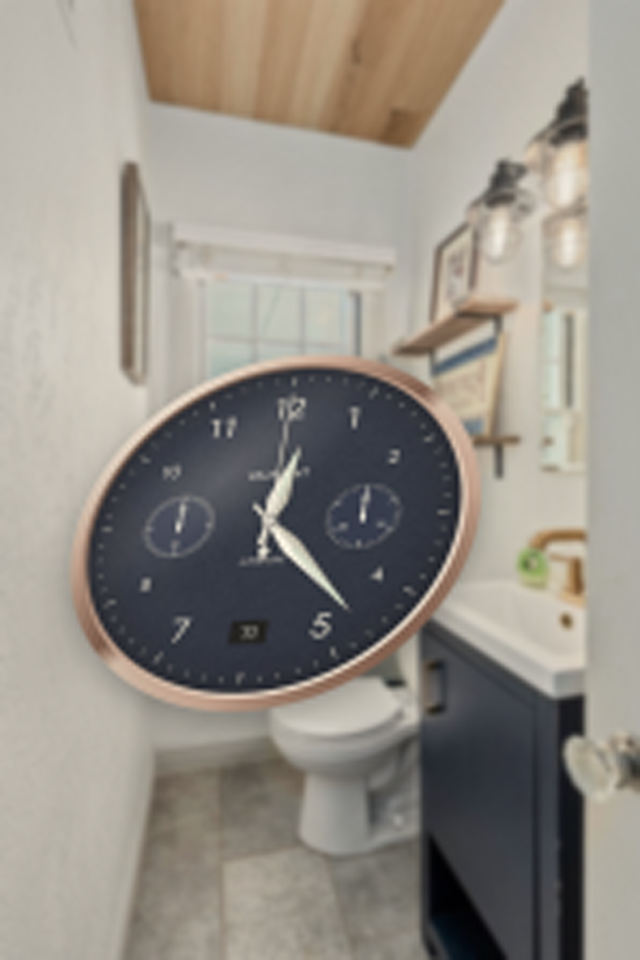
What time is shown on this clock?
12:23
